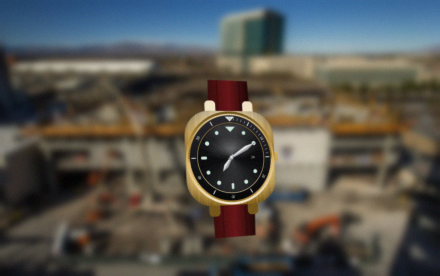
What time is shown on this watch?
7:10
